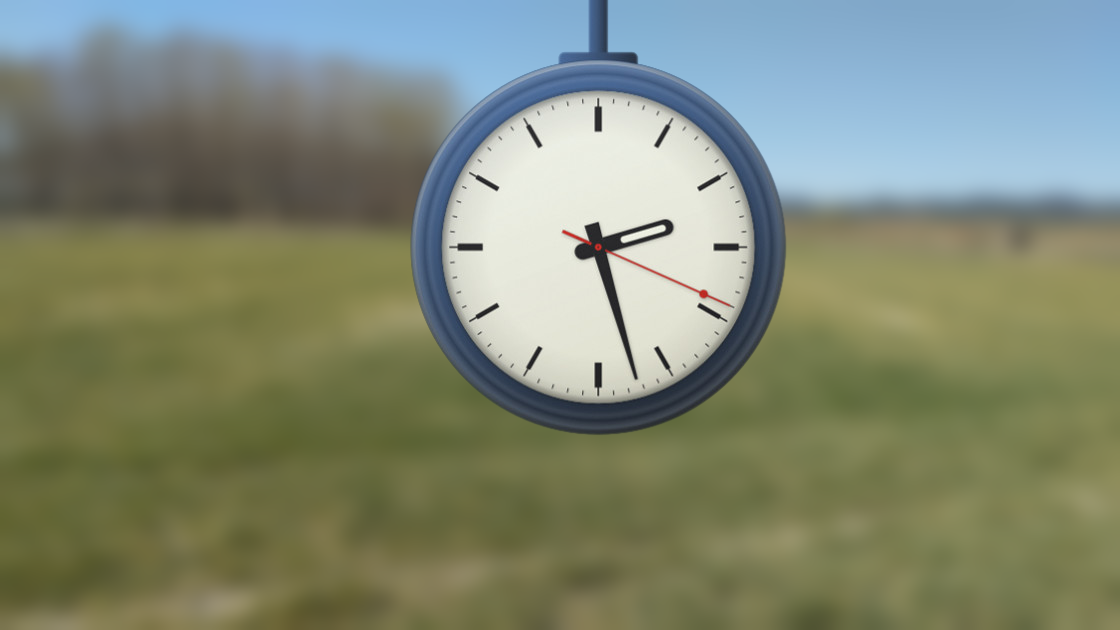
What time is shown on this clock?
2:27:19
